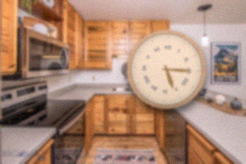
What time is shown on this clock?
5:15
